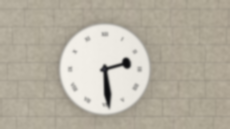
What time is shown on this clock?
2:29
